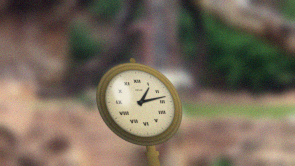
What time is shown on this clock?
1:13
